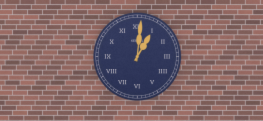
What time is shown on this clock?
1:01
